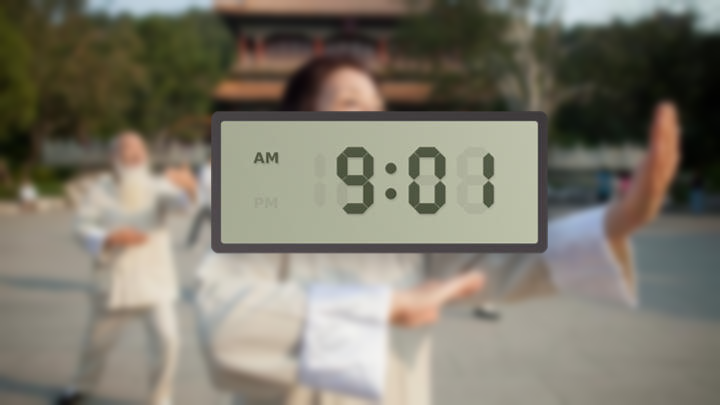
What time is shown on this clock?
9:01
